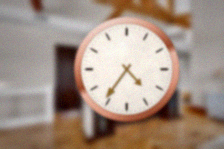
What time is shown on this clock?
4:36
